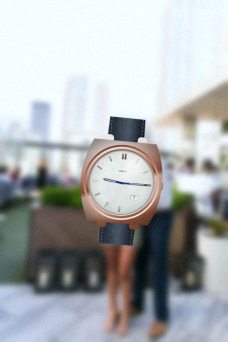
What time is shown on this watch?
9:15
